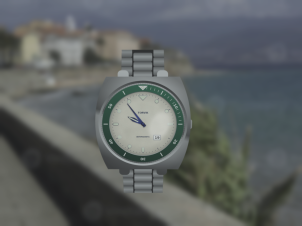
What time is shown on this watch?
9:54
